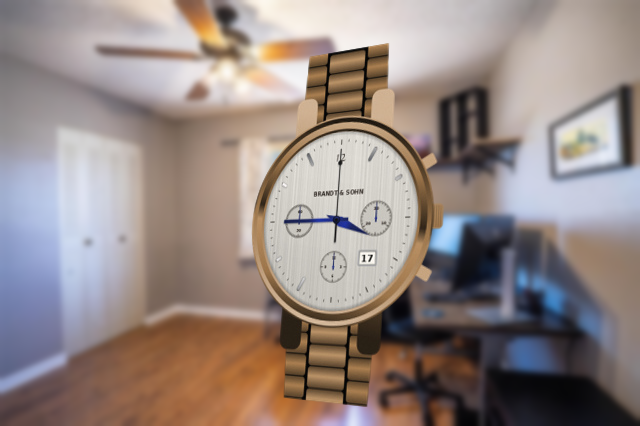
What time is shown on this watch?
3:45
